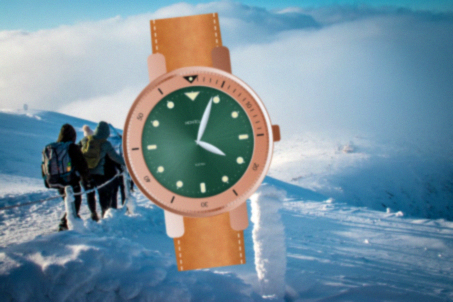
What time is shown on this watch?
4:04
